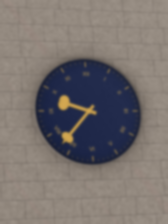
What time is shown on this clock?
9:37
